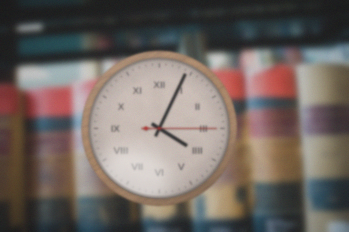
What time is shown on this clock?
4:04:15
